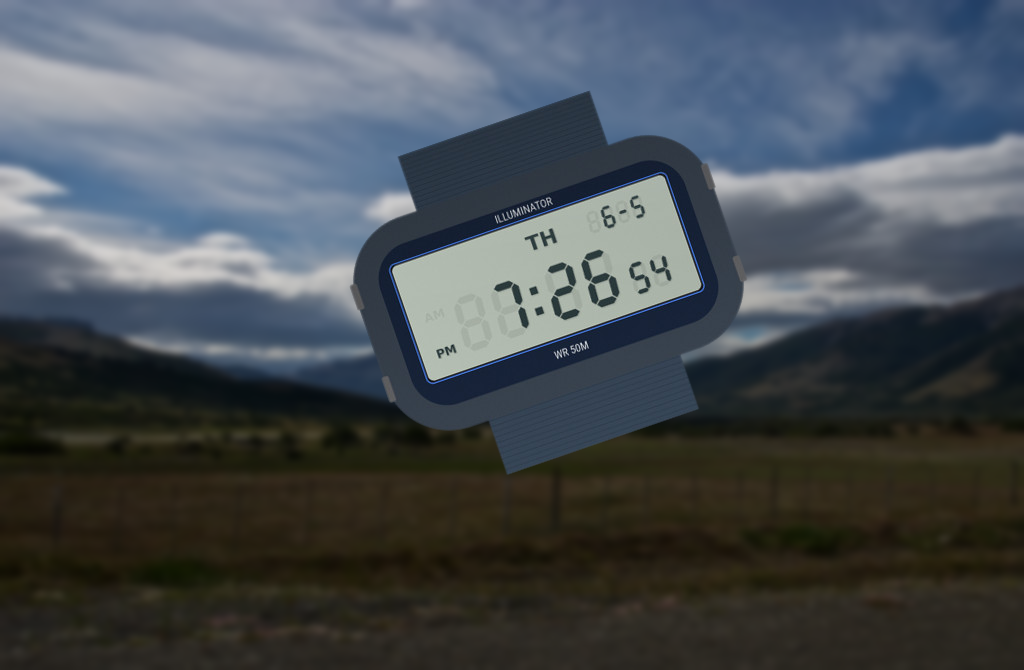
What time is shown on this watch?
7:26:54
